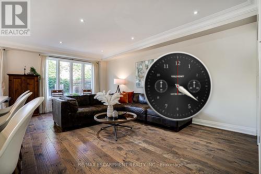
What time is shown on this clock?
4:21
